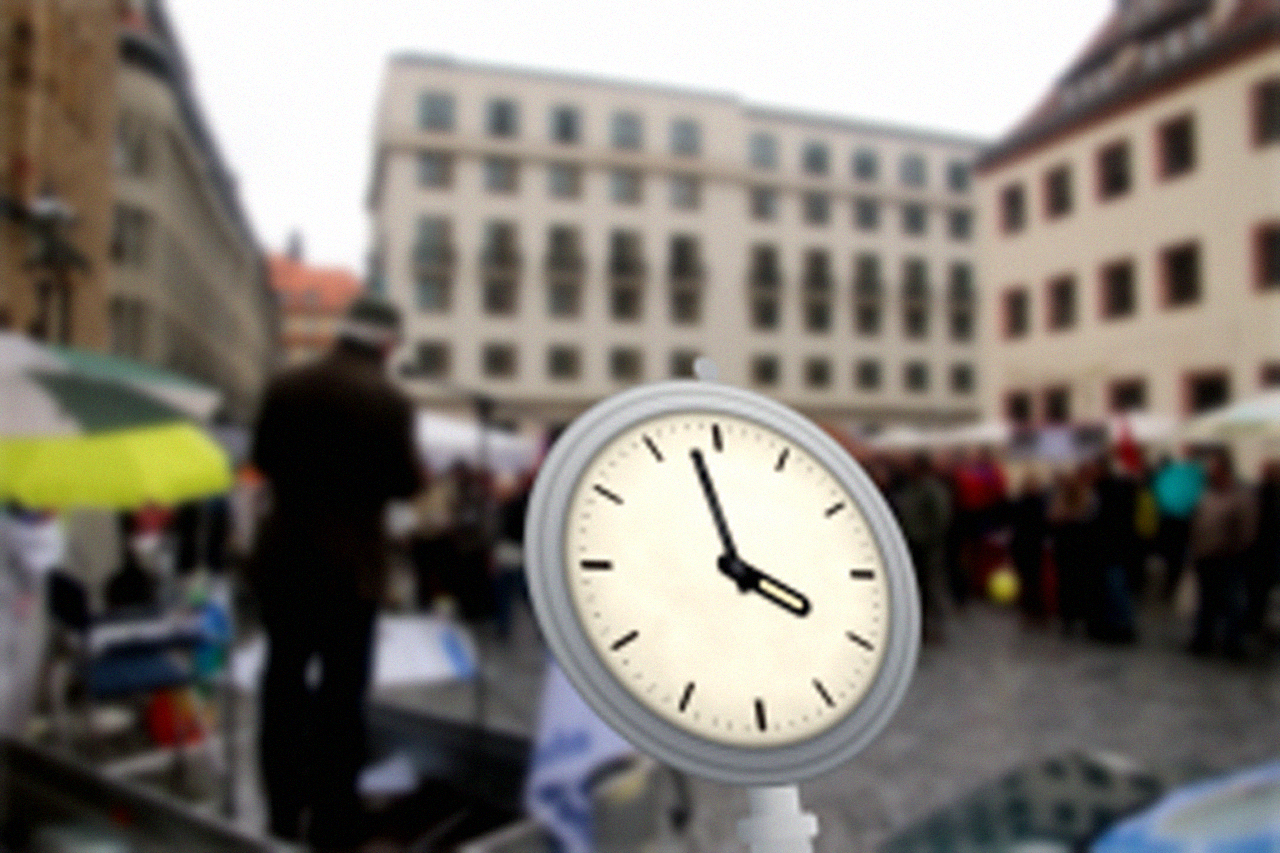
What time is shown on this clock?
3:58
